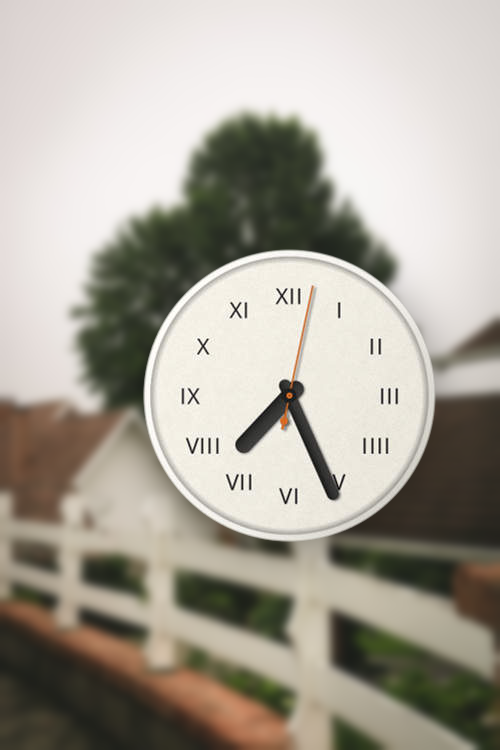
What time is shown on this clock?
7:26:02
